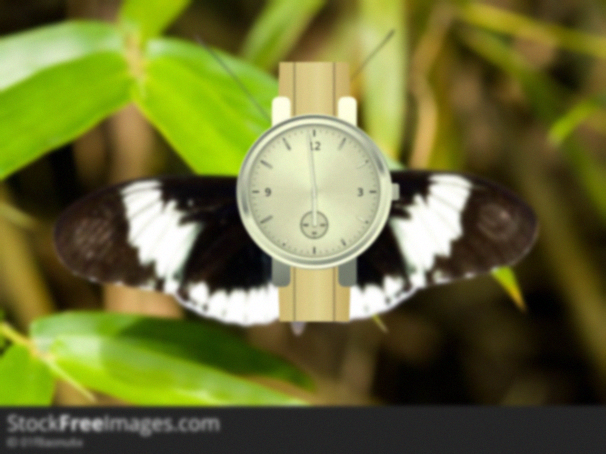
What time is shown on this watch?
5:59
